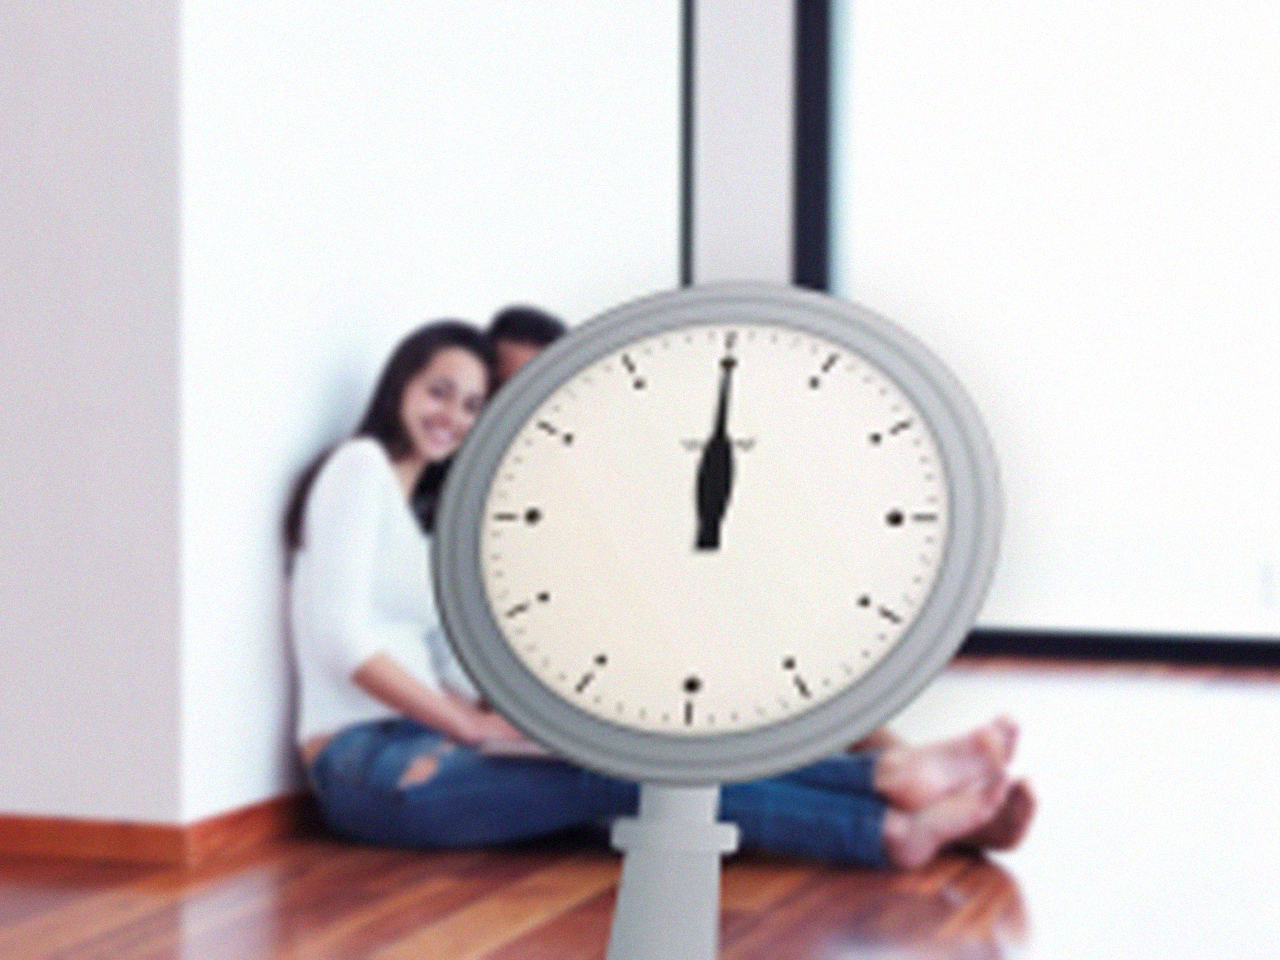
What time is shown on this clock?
12:00
